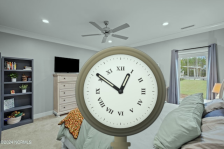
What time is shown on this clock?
12:51
